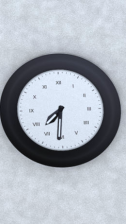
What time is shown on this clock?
7:31
